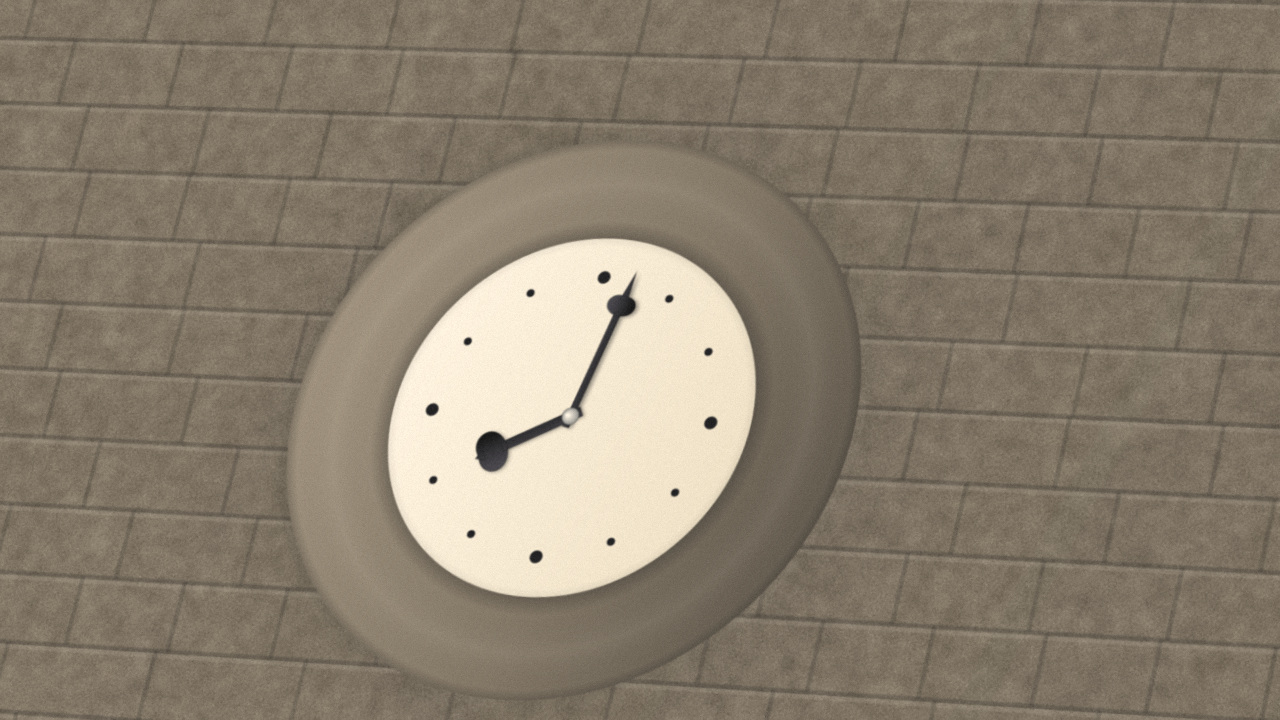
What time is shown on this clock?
8:02
